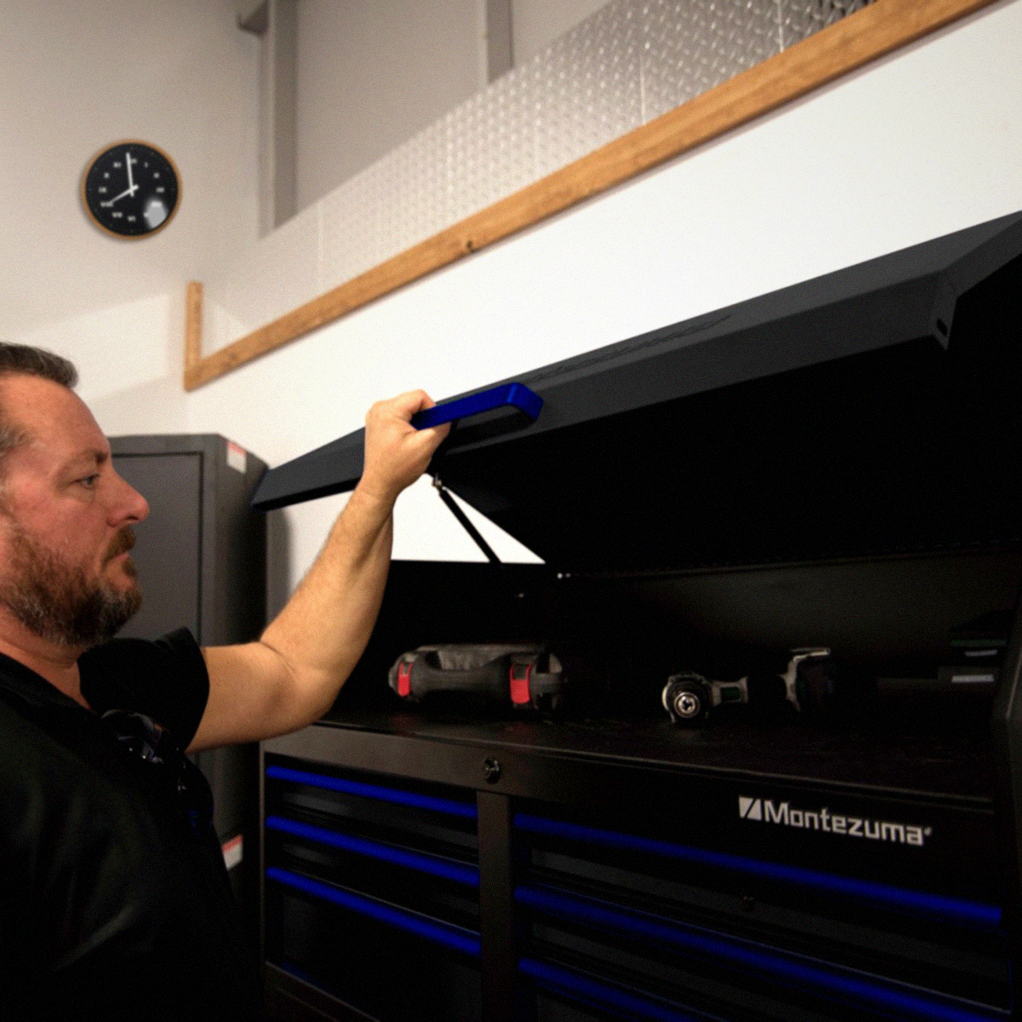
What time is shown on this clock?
7:59
